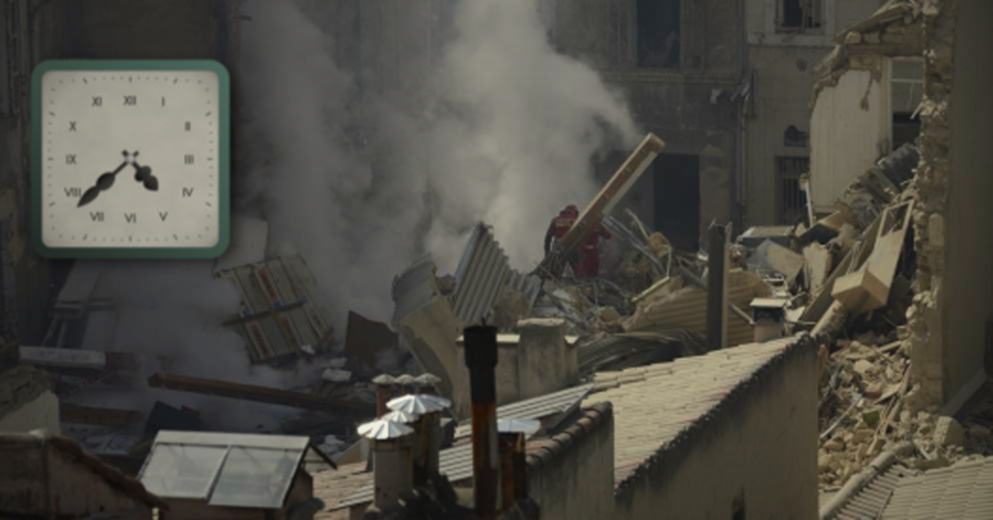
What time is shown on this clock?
4:38
